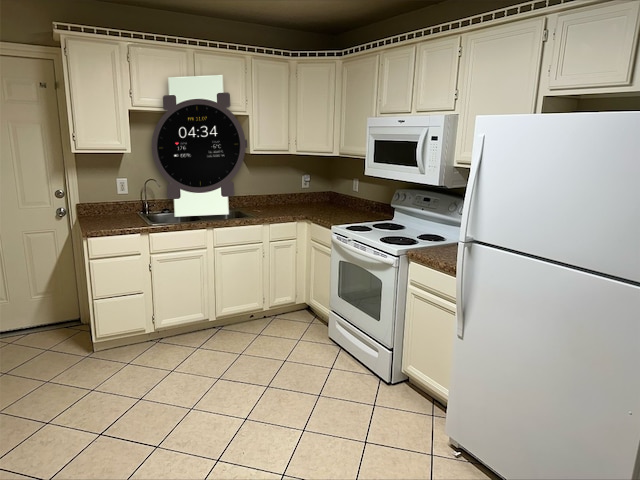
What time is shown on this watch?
4:34
